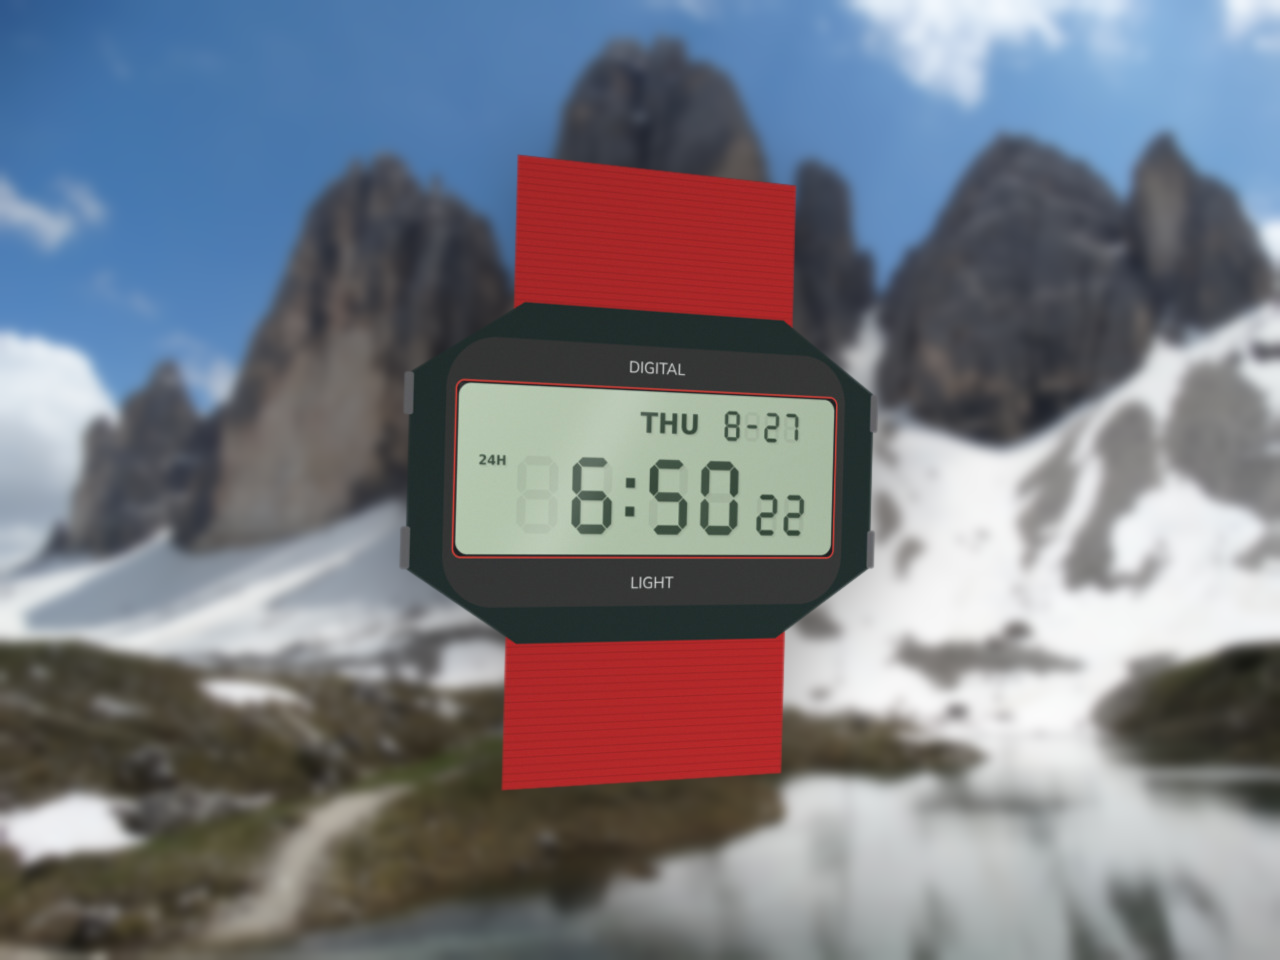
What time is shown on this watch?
6:50:22
